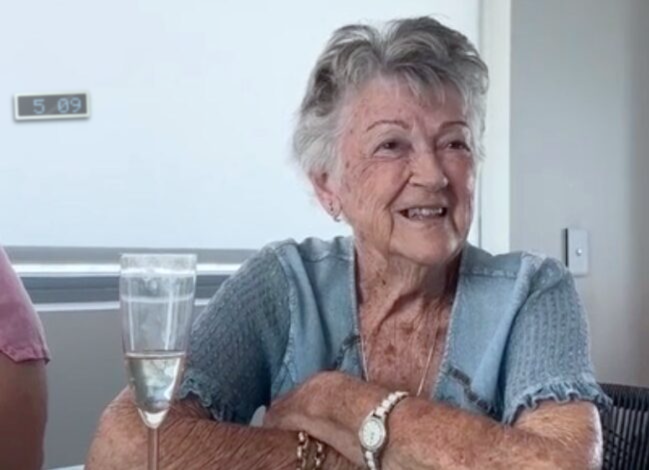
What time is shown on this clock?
5:09
